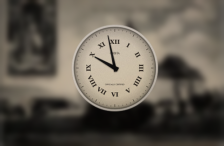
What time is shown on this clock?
9:58
